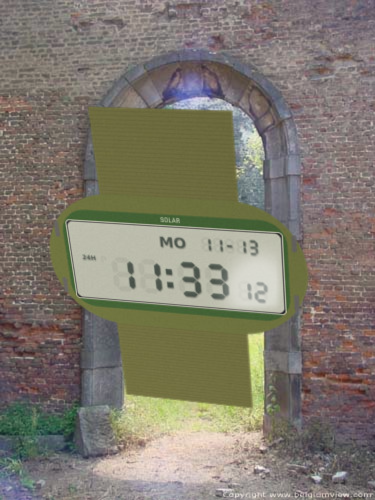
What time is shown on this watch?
11:33:12
